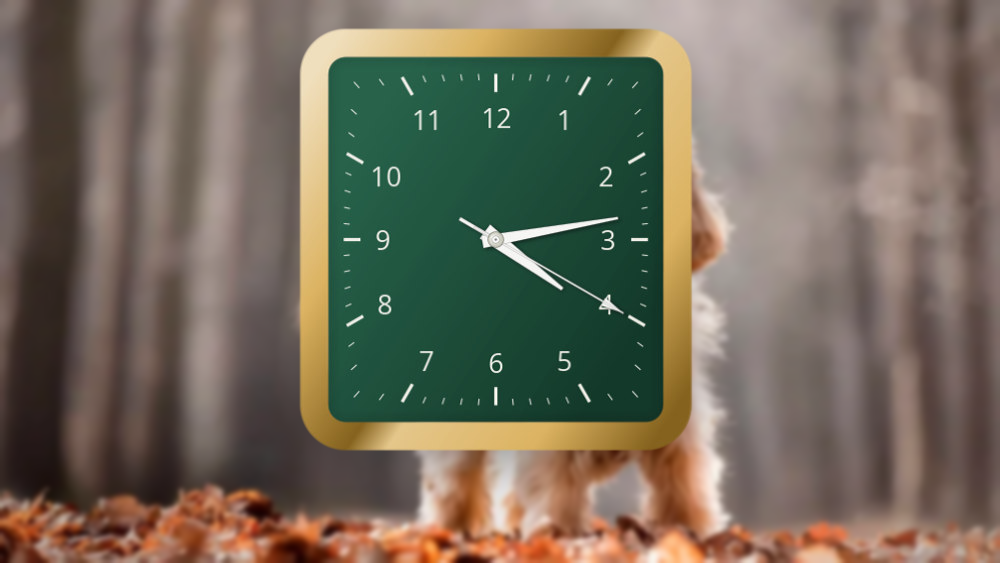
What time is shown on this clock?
4:13:20
